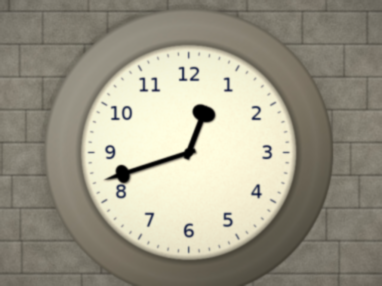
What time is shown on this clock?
12:42
